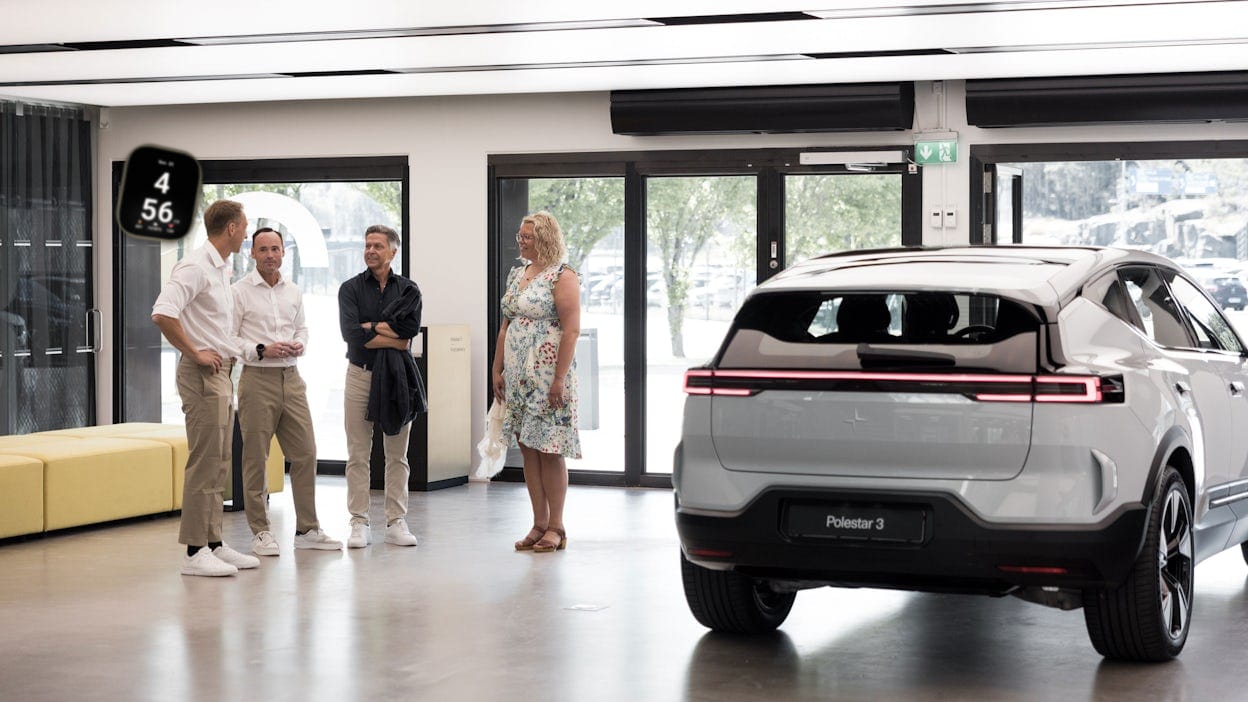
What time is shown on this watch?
4:56
